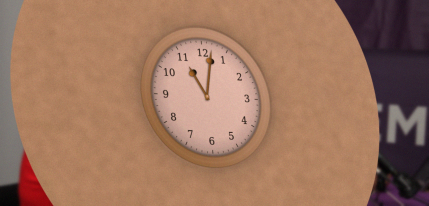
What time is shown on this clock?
11:02
